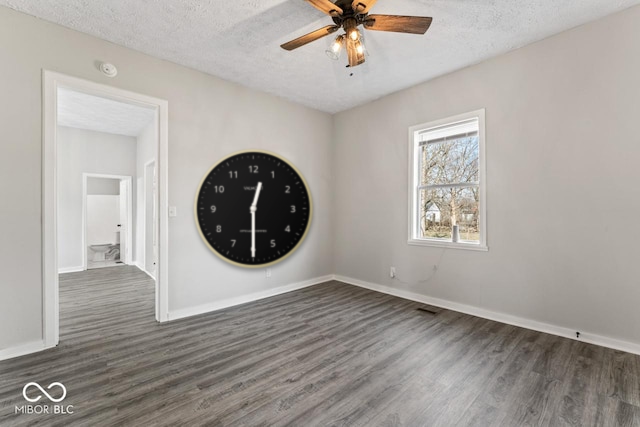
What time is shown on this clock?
12:30
